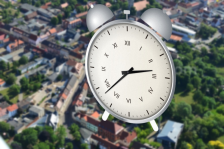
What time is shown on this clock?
2:38
